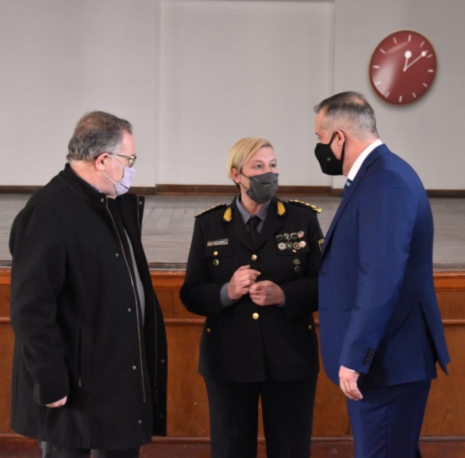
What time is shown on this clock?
12:08
